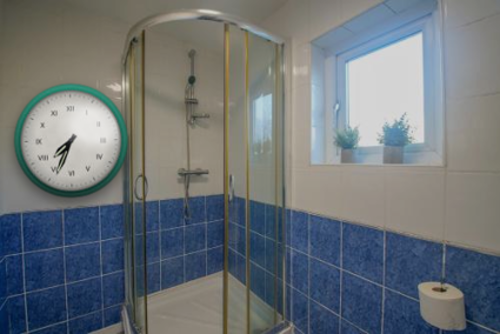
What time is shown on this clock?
7:34
